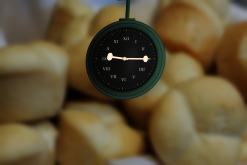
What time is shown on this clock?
9:15
